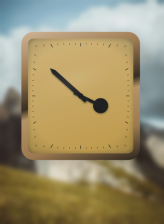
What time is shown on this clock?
3:52
